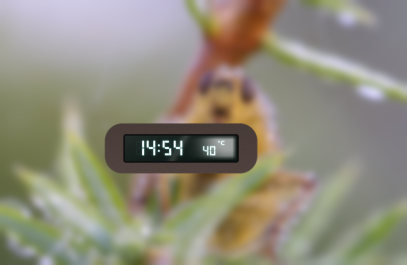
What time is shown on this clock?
14:54
